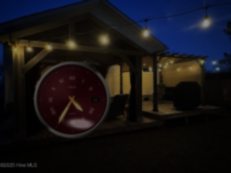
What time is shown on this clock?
4:35
